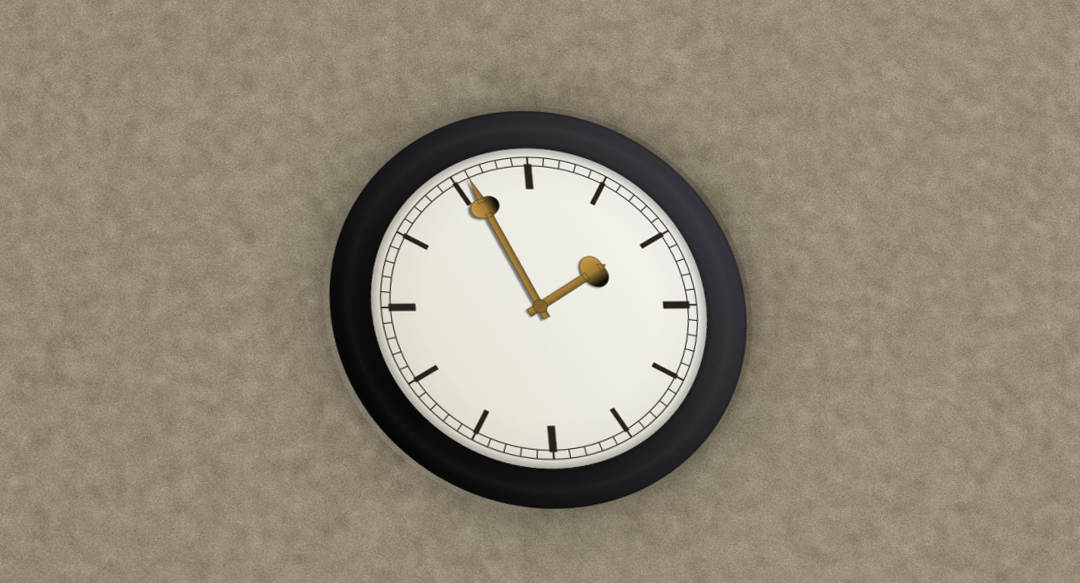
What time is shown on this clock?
1:56
